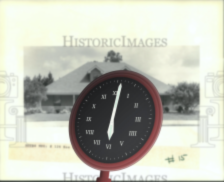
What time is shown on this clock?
6:01
